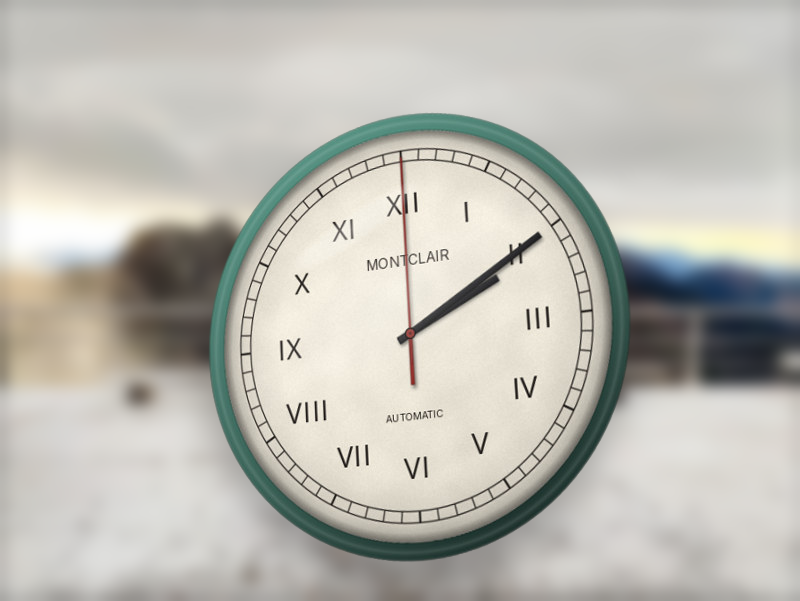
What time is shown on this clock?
2:10:00
